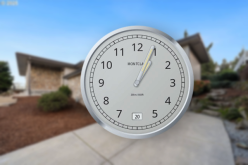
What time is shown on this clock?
1:04
